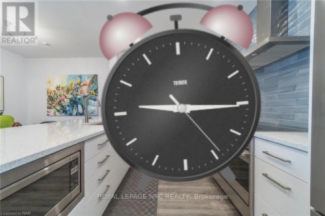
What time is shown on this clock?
9:15:24
